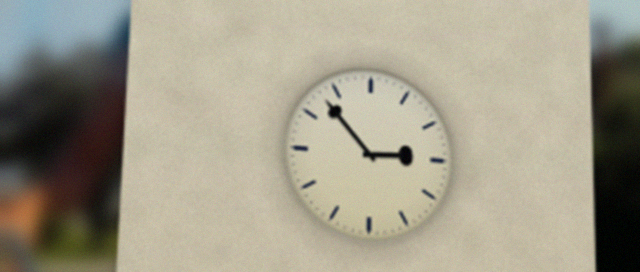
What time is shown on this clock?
2:53
